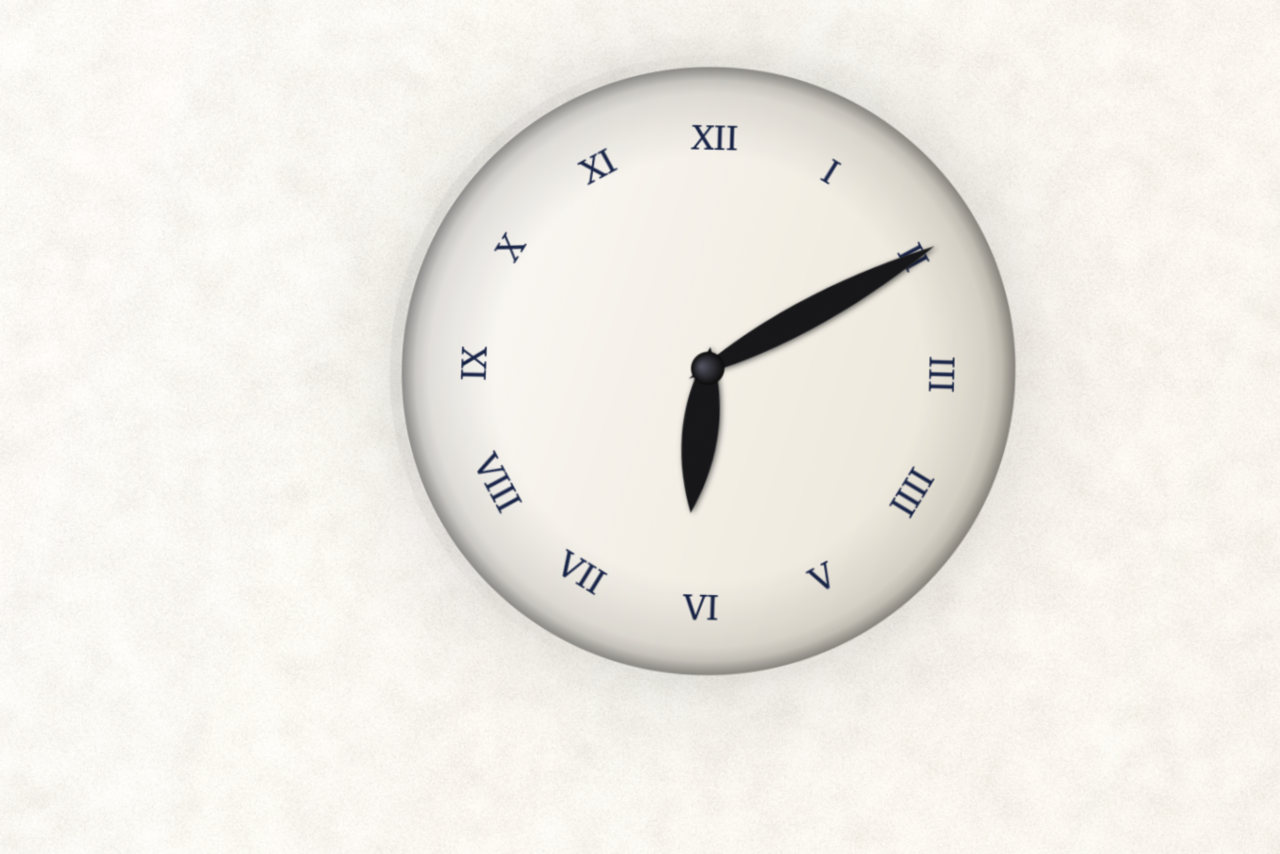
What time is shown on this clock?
6:10
